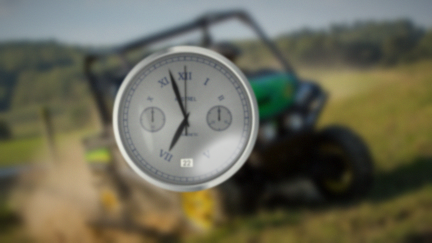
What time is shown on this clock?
6:57
